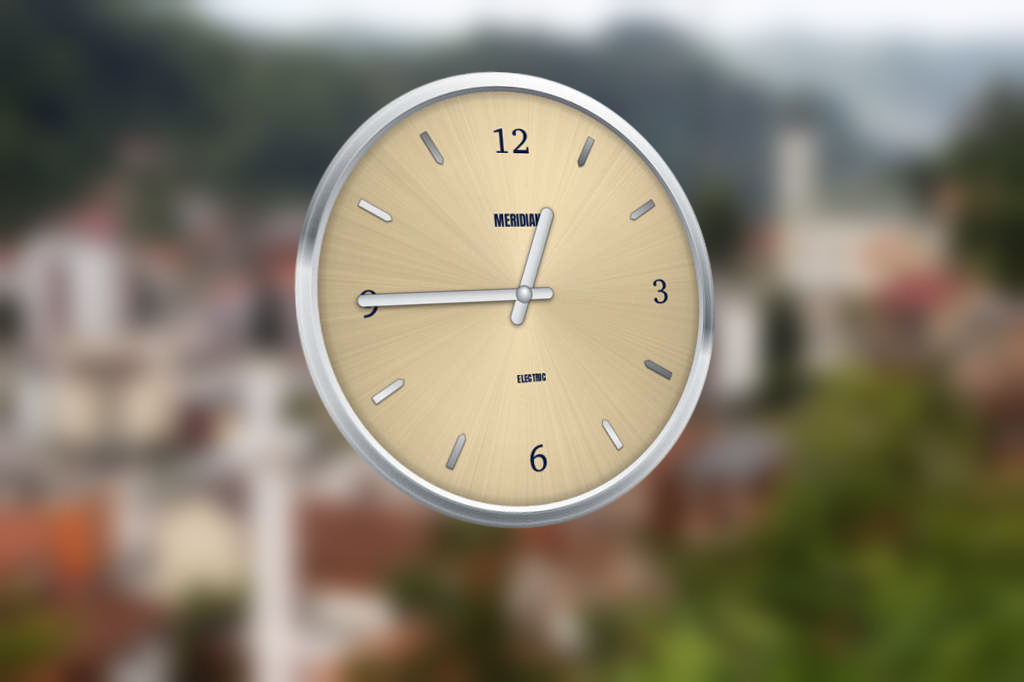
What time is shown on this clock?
12:45
